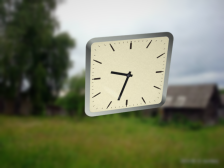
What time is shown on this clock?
9:33
